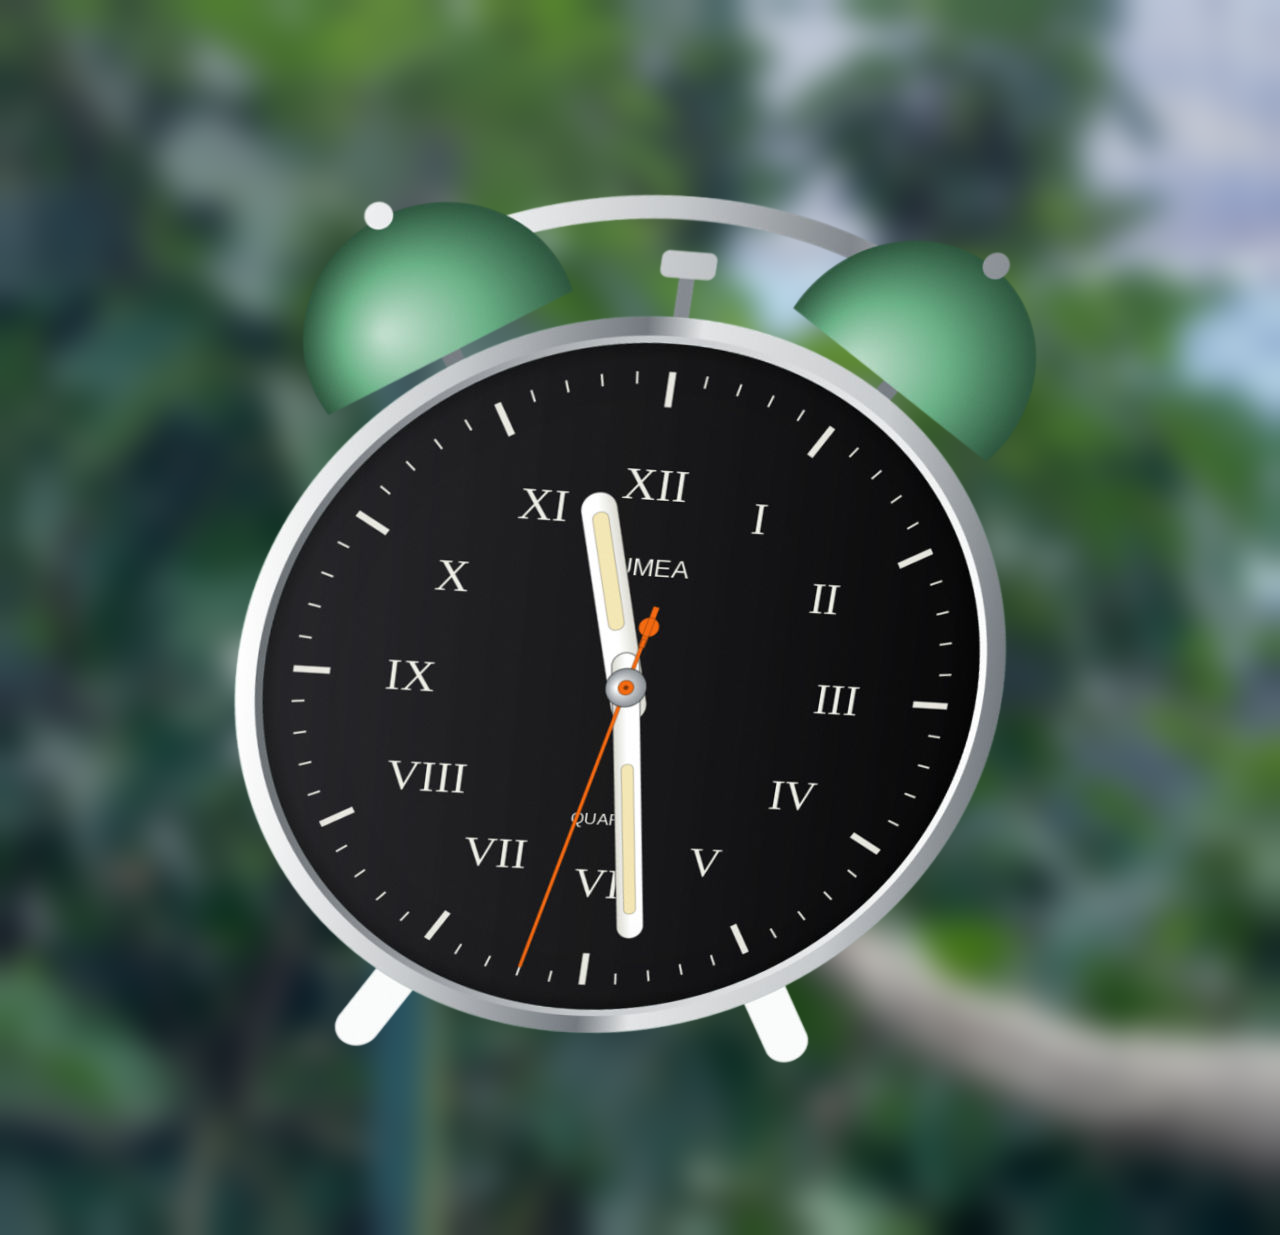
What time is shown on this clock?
11:28:32
